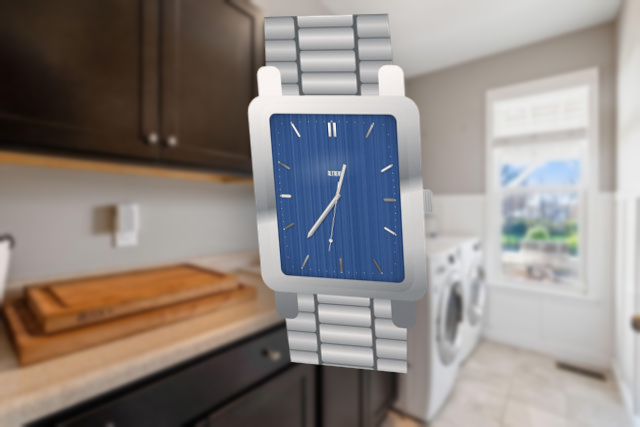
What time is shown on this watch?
12:36:32
